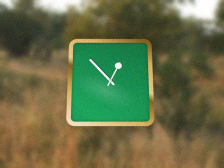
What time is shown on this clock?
12:53
